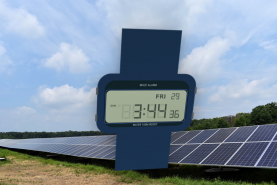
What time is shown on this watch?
3:44:36
